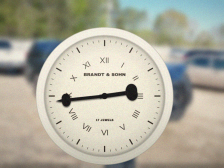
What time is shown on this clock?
2:44
